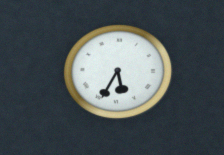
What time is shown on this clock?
5:34
